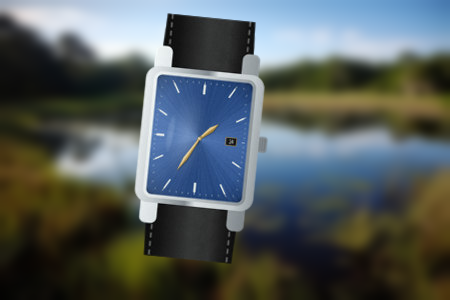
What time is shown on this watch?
1:35
